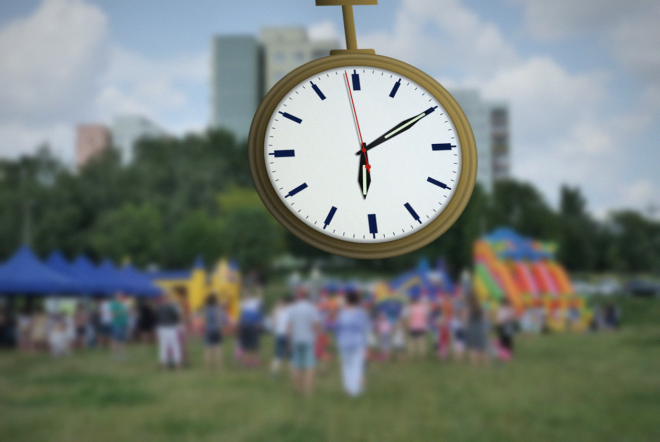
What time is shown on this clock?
6:09:59
